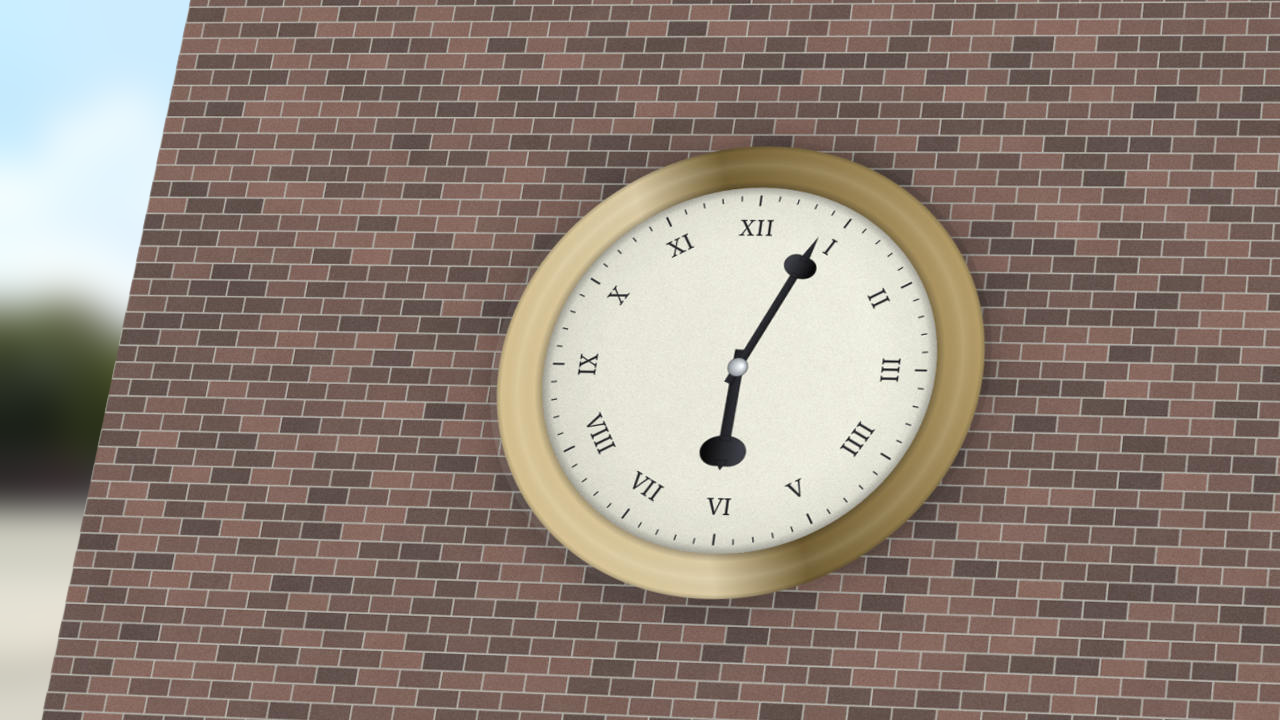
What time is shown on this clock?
6:04
